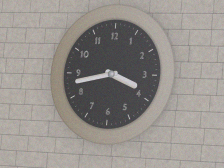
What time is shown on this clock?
3:43
